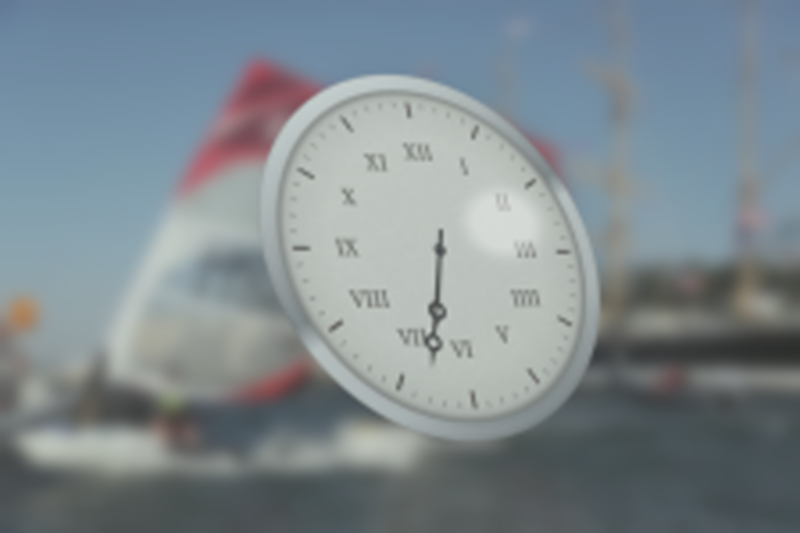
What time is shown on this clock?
6:33
